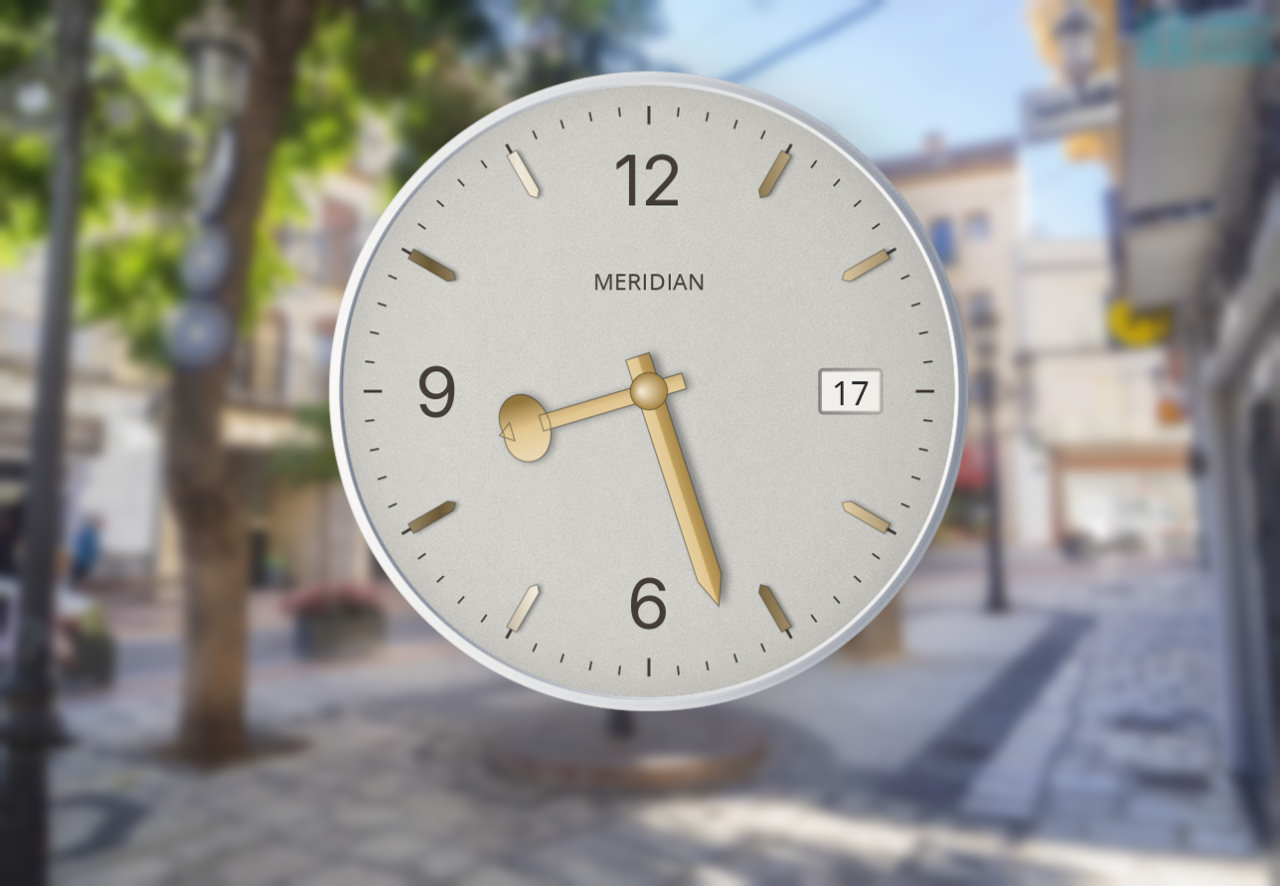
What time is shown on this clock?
8:27
